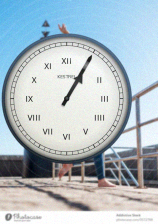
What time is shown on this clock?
1:05
